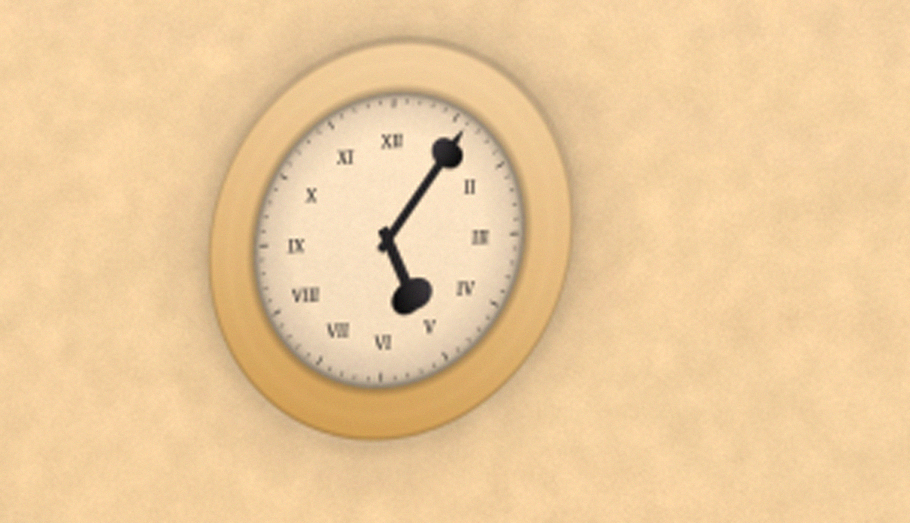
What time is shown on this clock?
5:06
